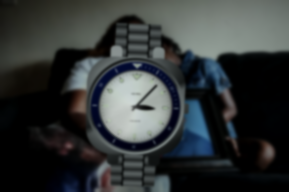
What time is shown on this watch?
3:07
